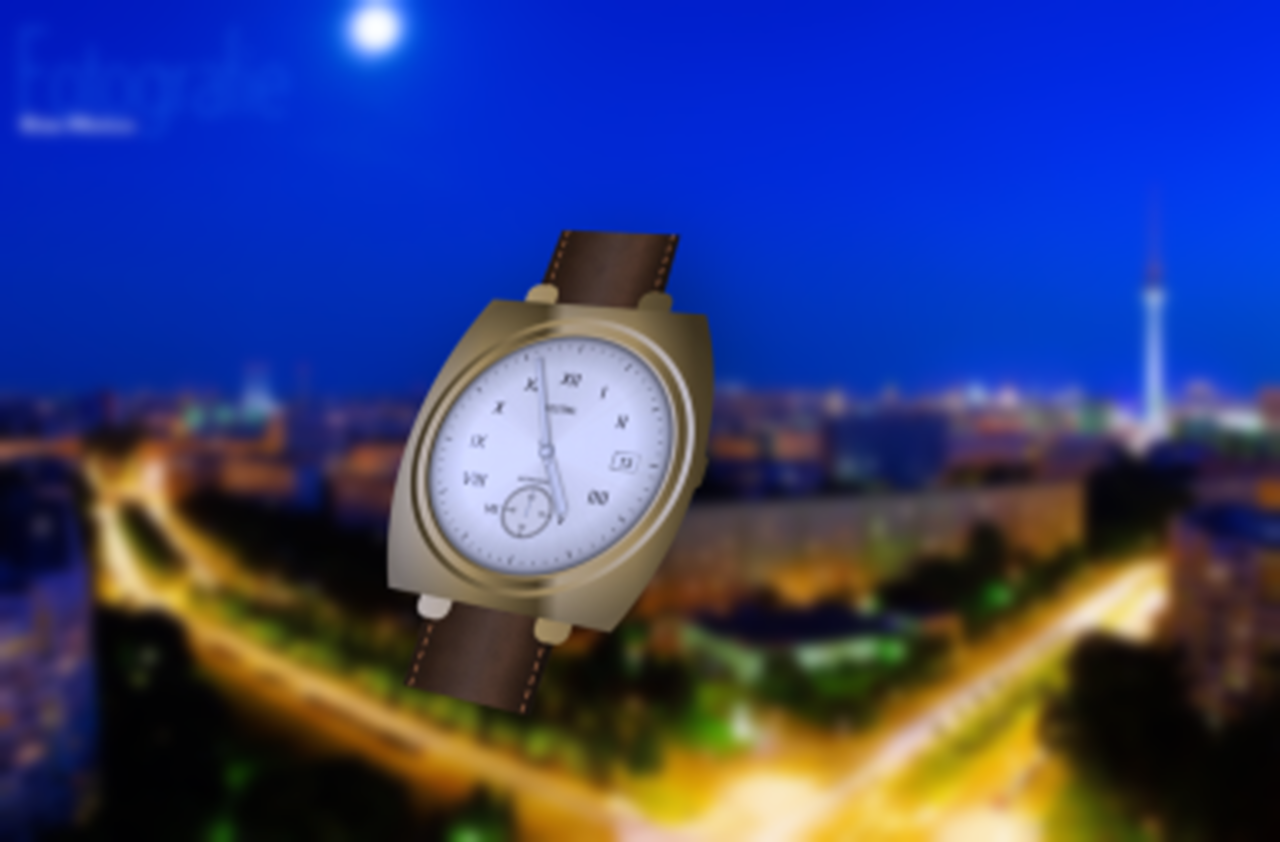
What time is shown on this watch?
4:56
